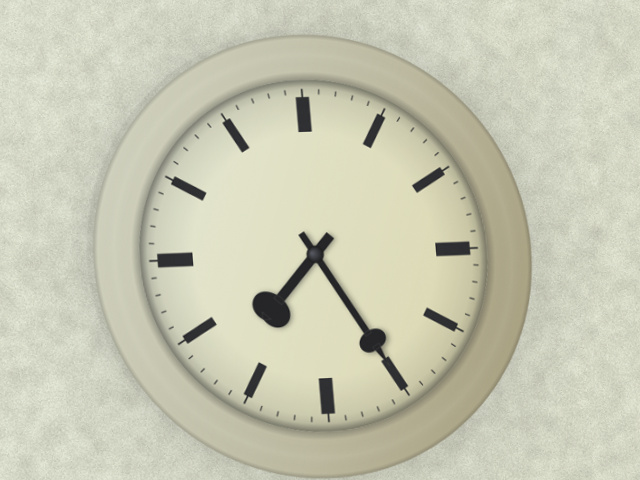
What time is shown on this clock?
7:25
